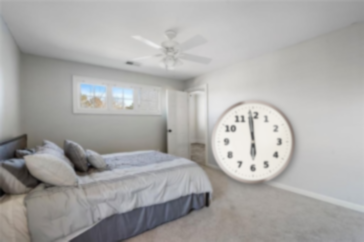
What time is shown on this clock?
5:59
